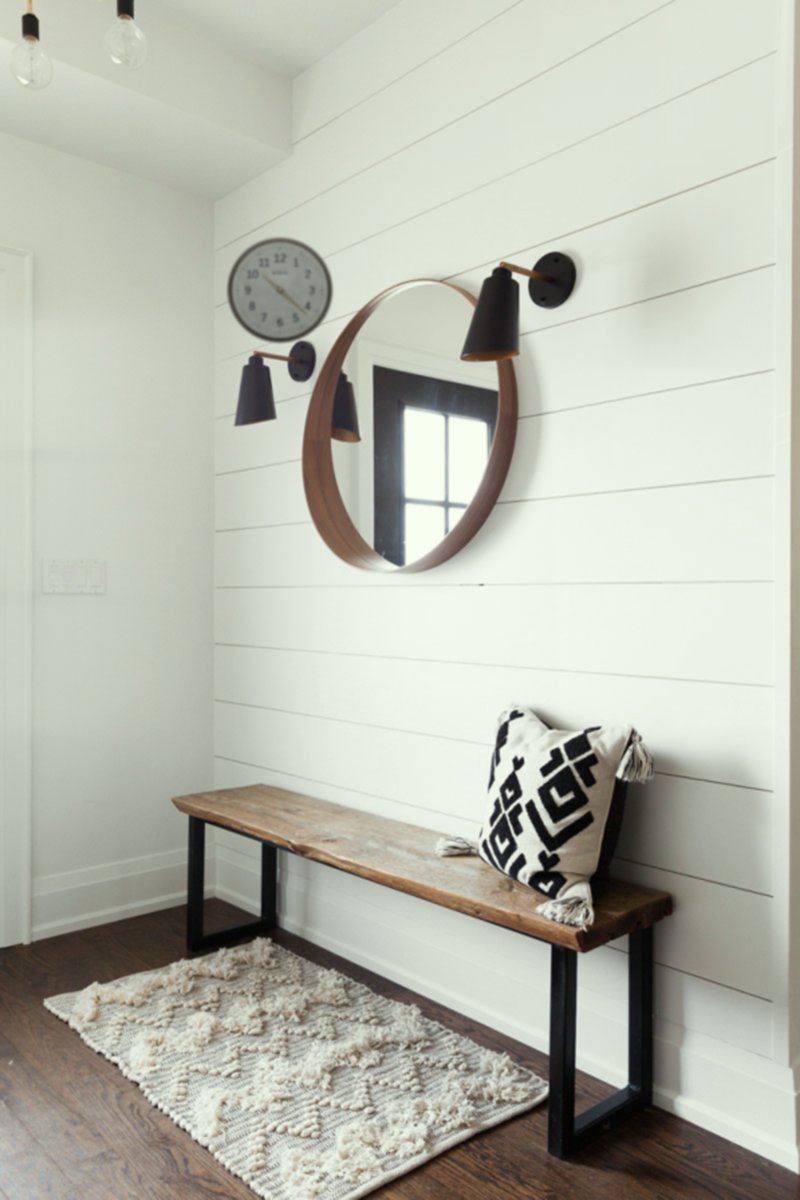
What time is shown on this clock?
10:22
